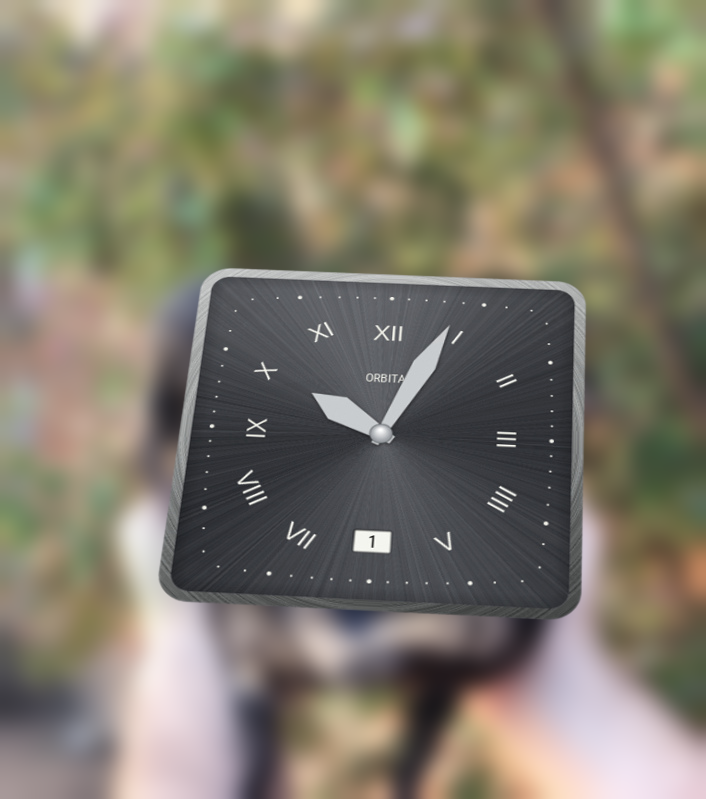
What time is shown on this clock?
10:04
